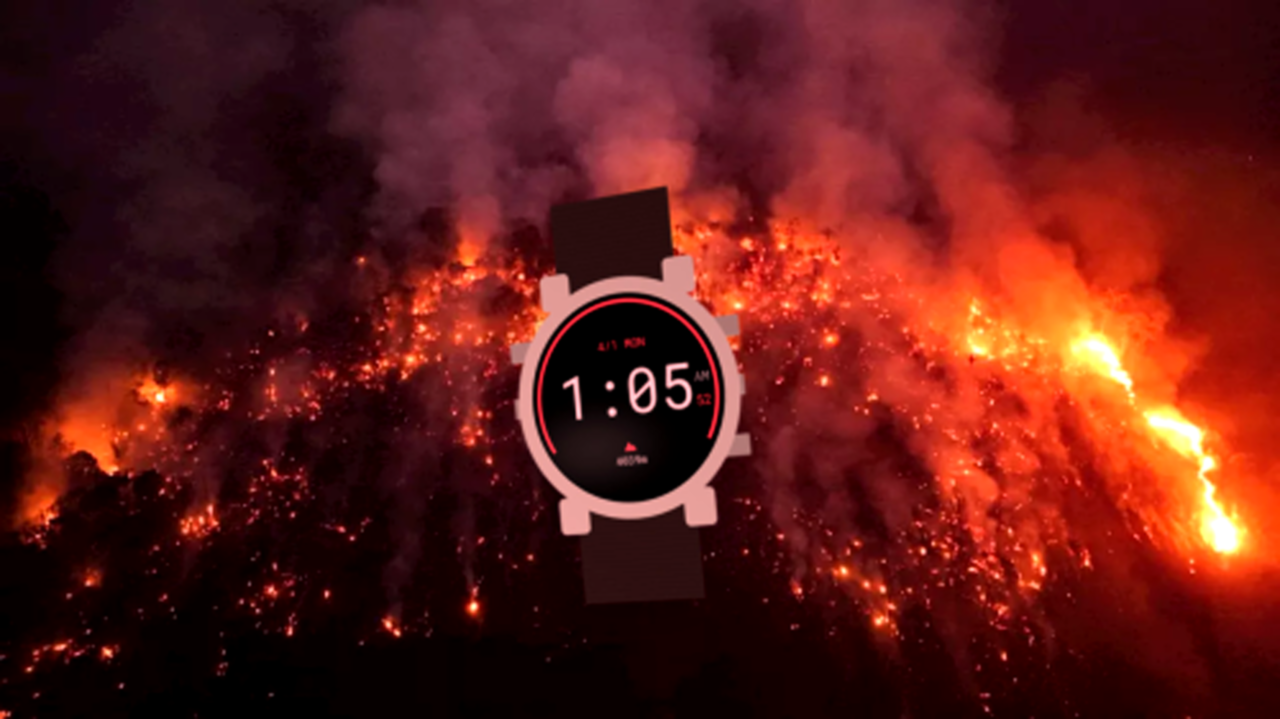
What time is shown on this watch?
1:05
